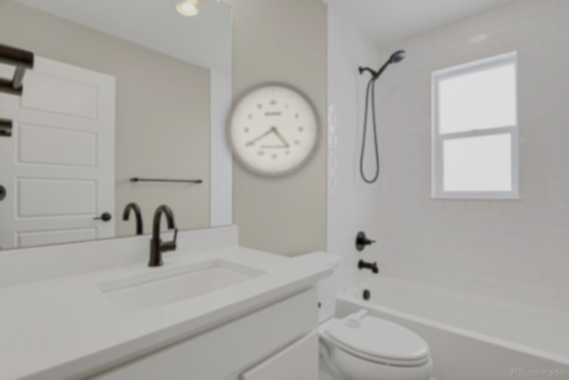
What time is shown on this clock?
4:40
